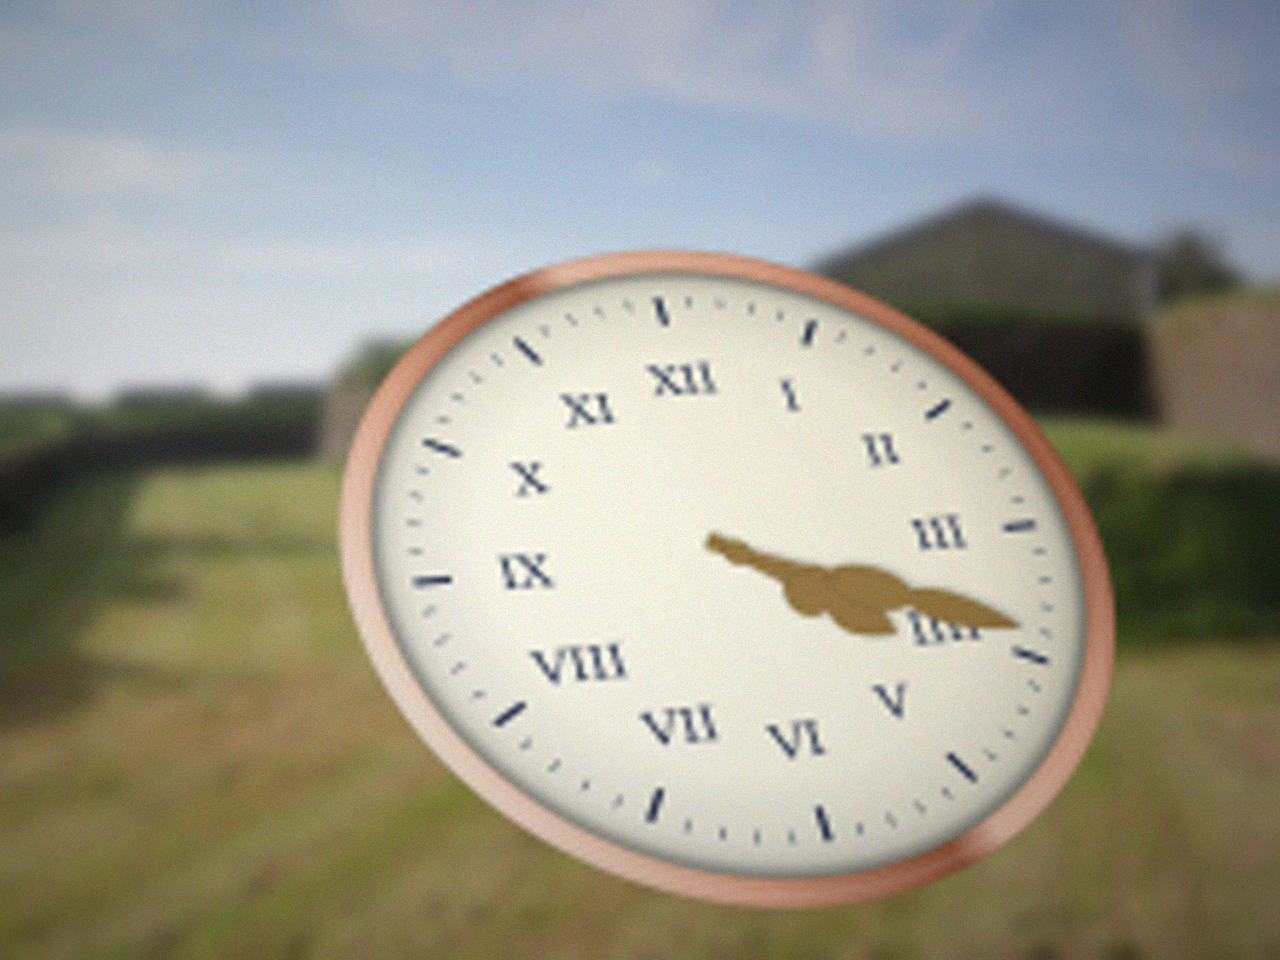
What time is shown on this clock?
4:19
